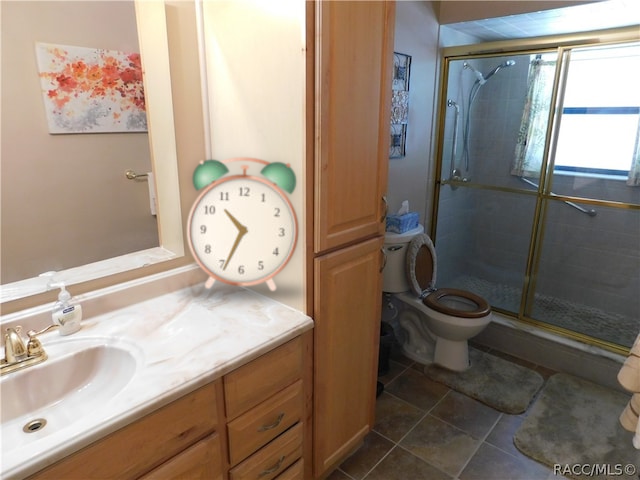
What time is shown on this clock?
10:34
